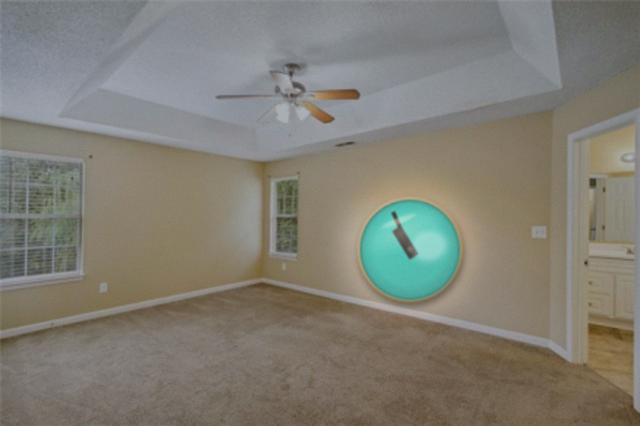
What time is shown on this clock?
10:56
